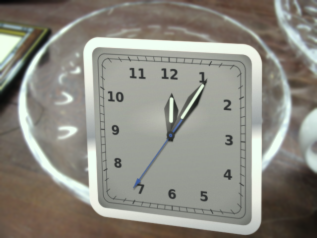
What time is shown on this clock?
12:05:36
